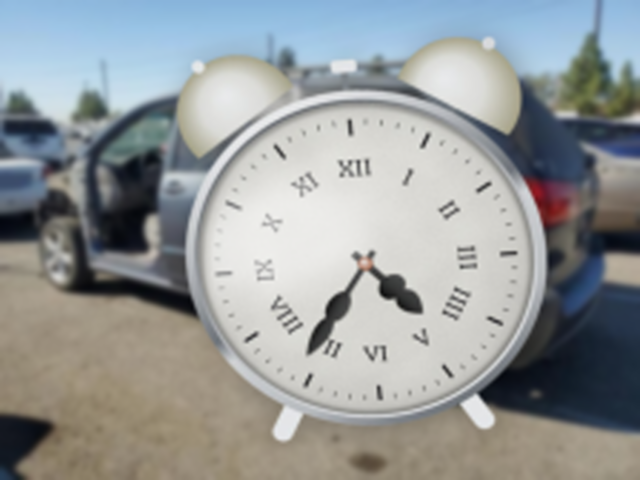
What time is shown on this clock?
4:36
